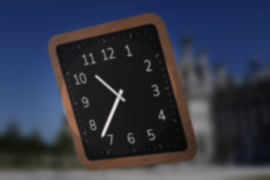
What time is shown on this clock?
10:37
